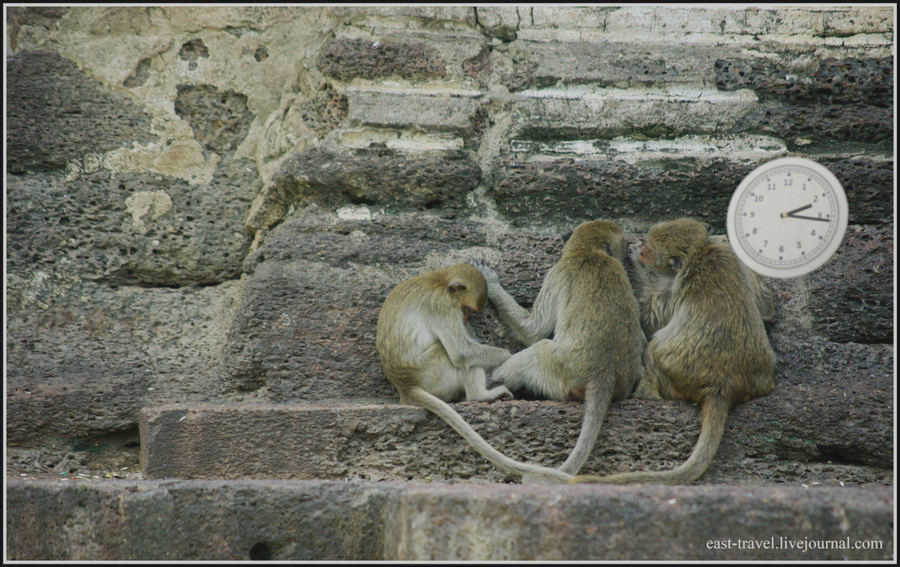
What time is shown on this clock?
2:16
